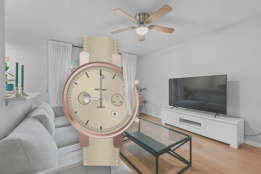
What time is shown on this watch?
9:00
